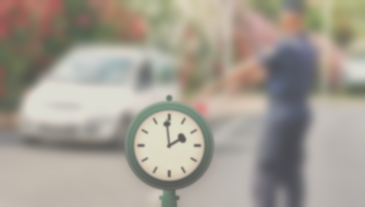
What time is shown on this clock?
1:59
